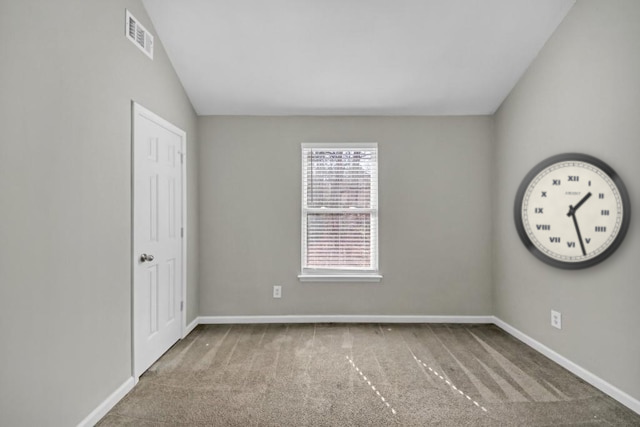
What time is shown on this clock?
1:27
